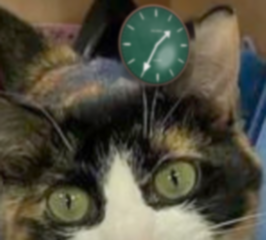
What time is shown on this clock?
1:35
